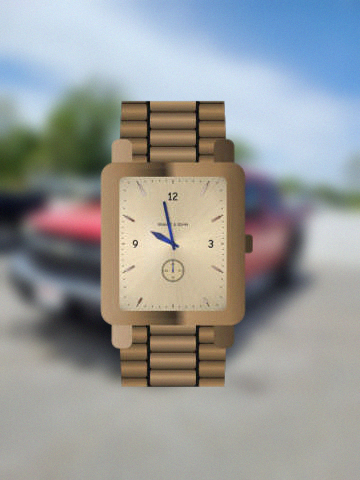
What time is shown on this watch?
9:58
